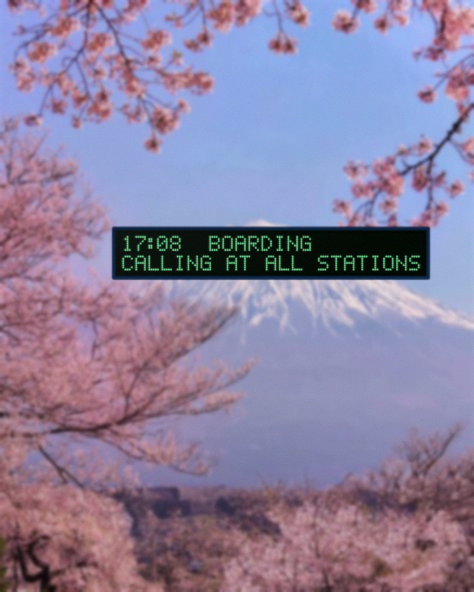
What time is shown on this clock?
17:08
